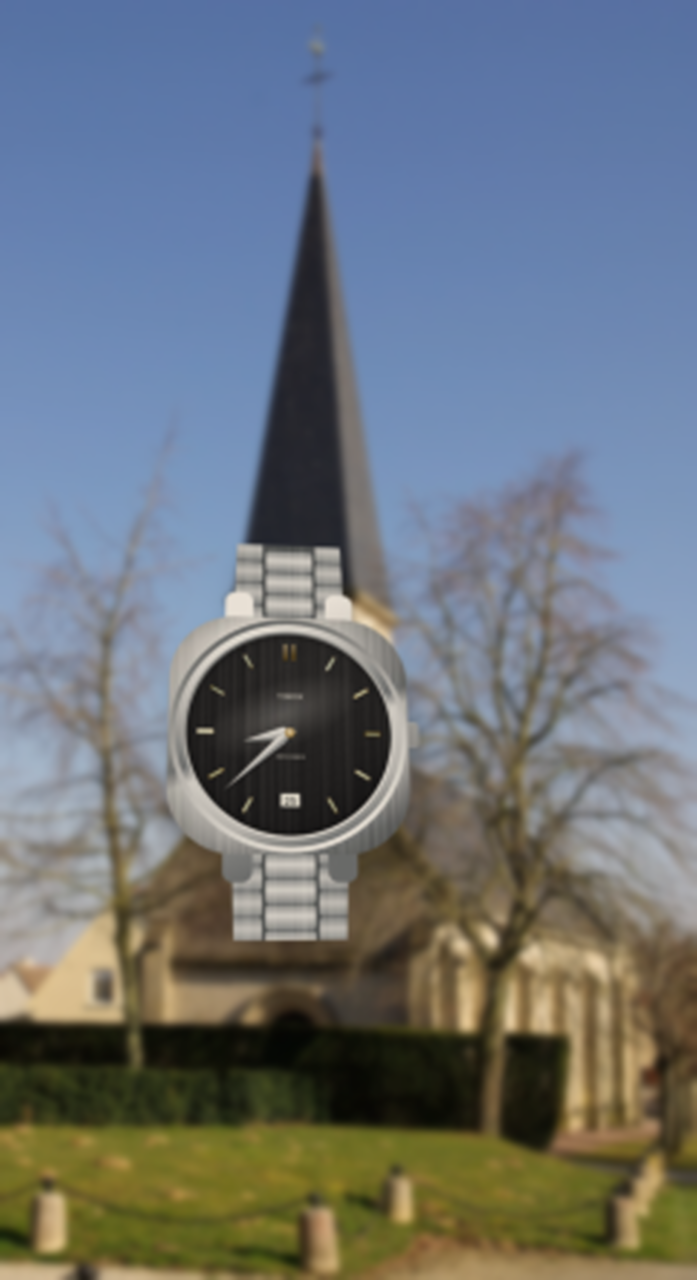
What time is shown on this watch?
8:38
